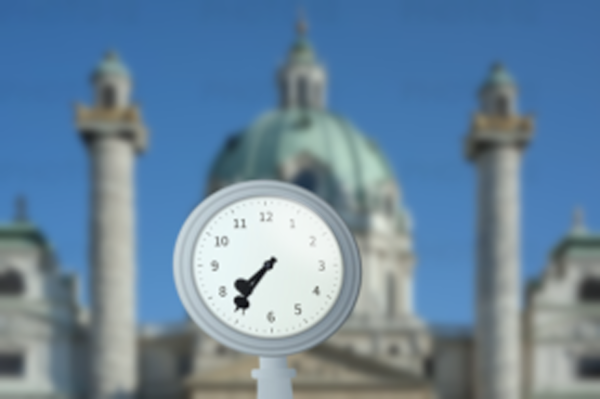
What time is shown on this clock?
7:36
